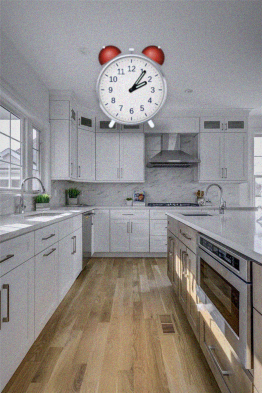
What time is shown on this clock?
2:06
